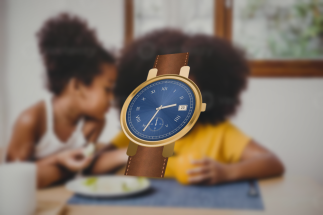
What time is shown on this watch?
2:34
